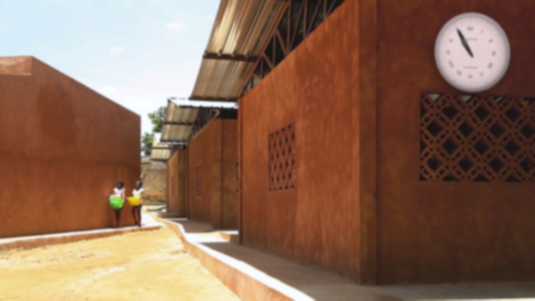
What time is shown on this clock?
10:55
